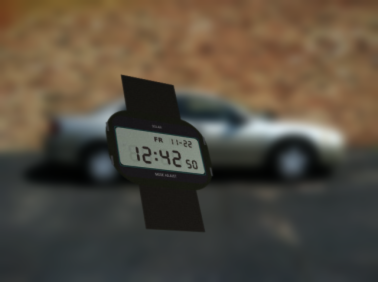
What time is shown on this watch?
12:42
